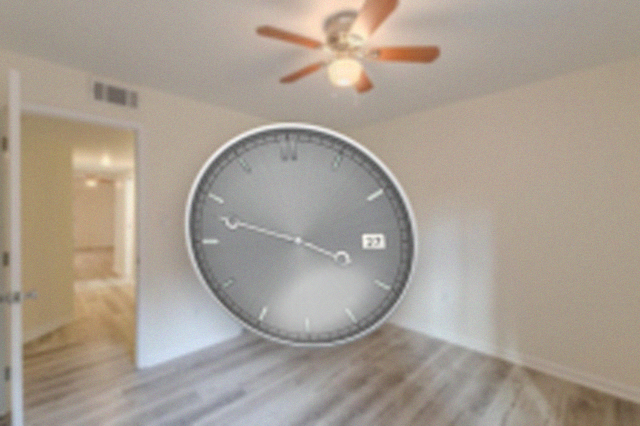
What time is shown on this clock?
3:48
